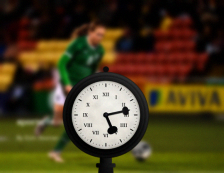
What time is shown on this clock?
5:13
